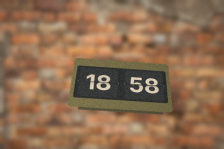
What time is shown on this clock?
18:58
